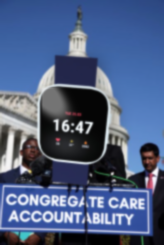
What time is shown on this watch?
16:47
